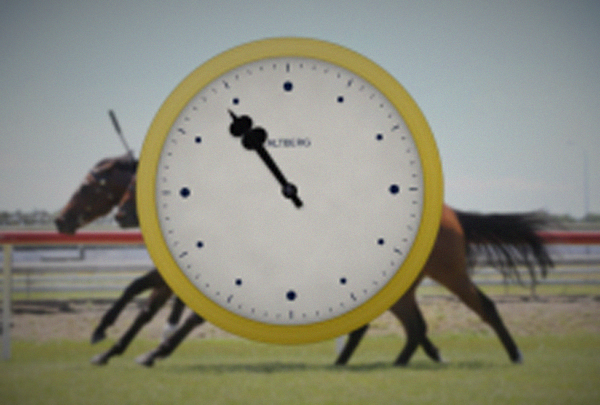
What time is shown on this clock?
10:54
